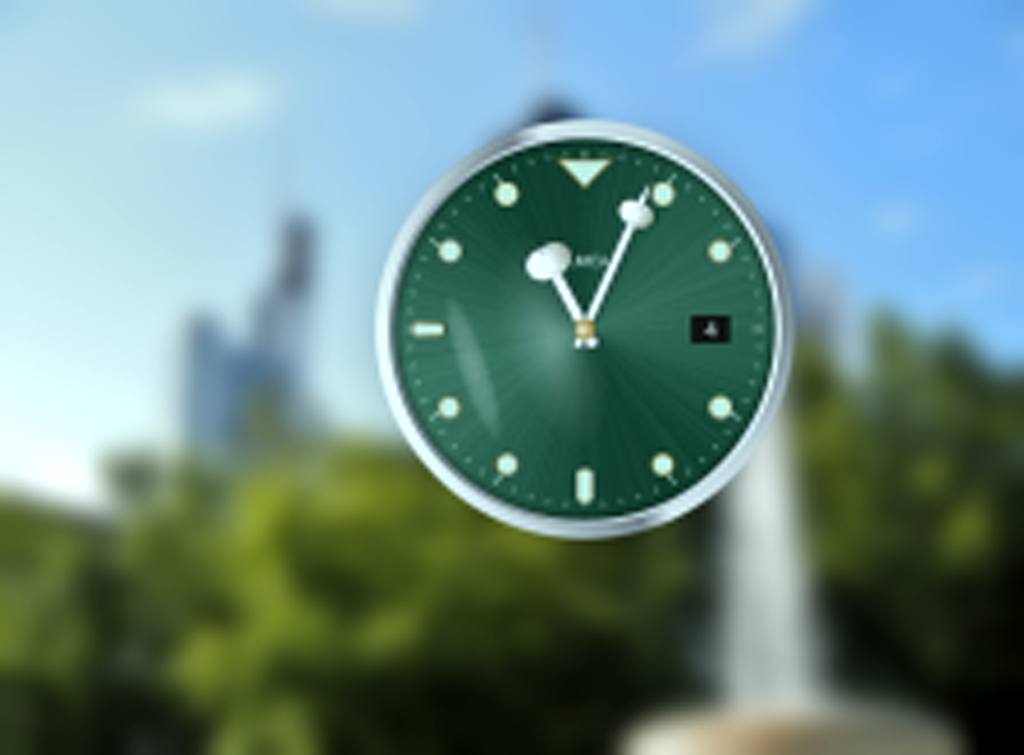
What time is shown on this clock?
11:04
